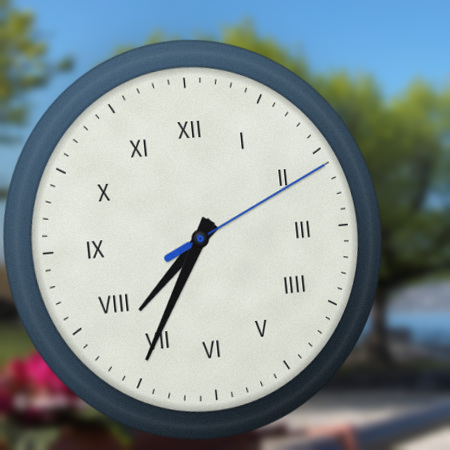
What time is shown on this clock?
7:35:11
